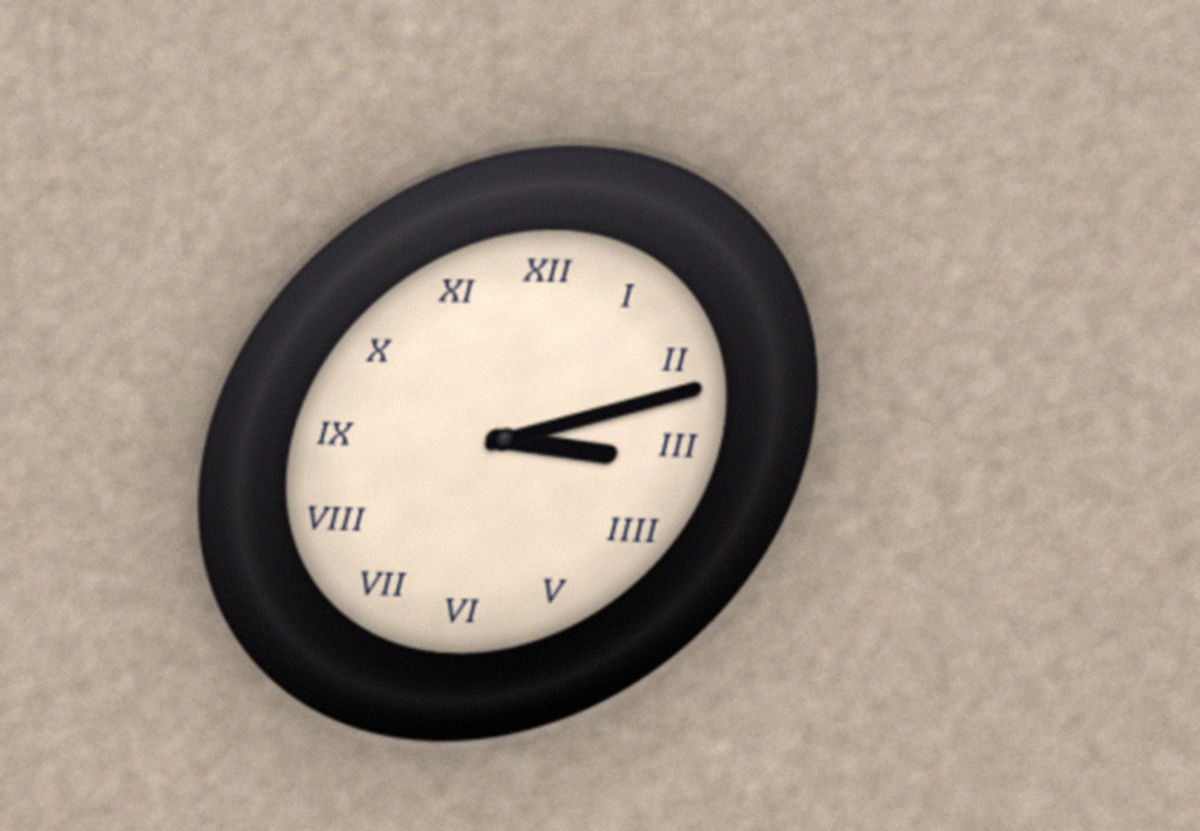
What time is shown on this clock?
3:12
